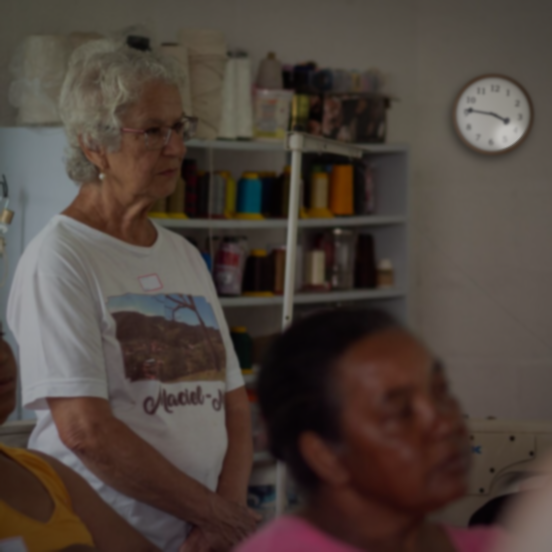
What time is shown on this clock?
3:46
